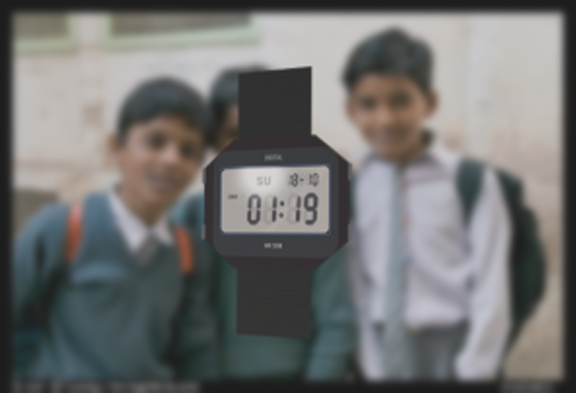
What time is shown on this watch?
1:19
